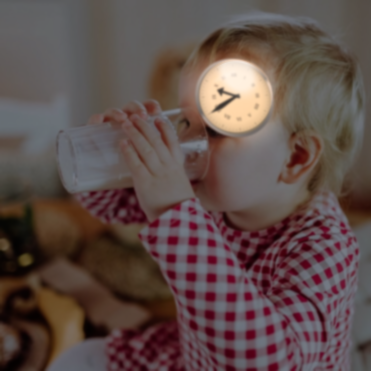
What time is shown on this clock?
9:40
